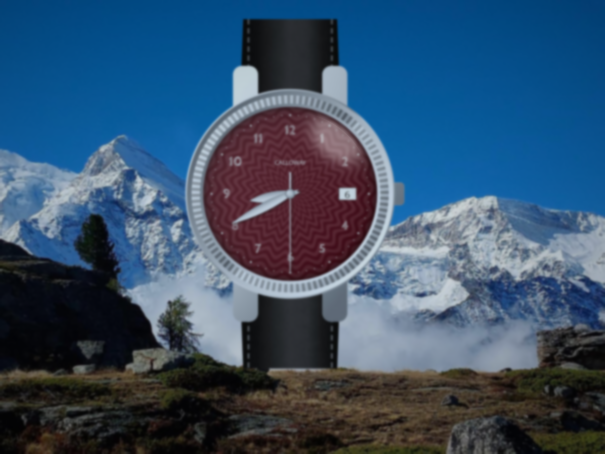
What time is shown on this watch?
8:40:30
